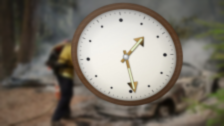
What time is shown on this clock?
1:29
